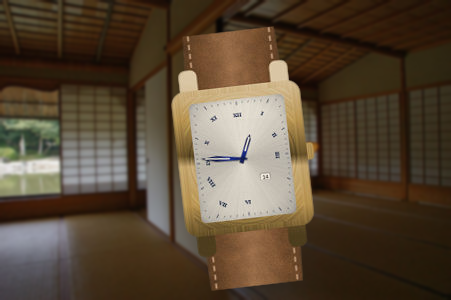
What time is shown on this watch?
12:46
